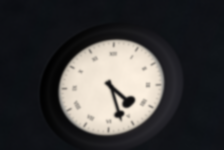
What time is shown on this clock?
4:27
